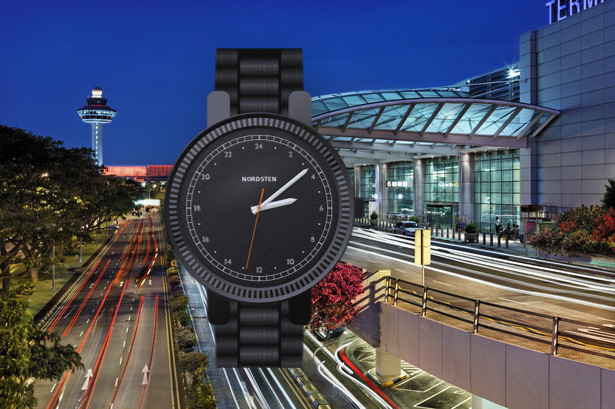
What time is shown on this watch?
5:08:32
